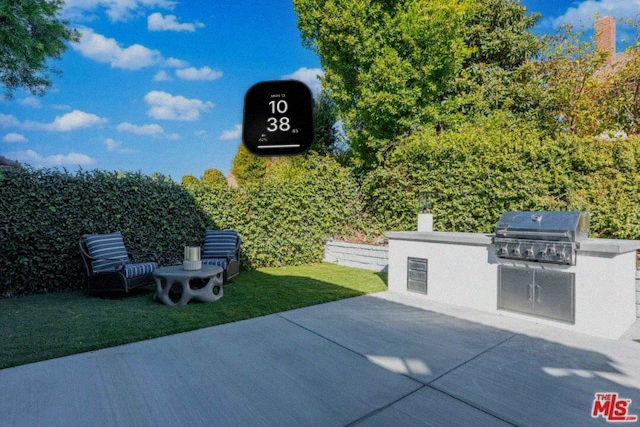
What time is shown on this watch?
10:38
